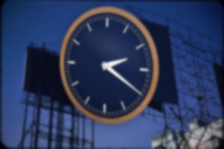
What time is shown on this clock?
2:20
